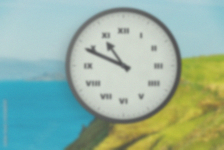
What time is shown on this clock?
10:49
